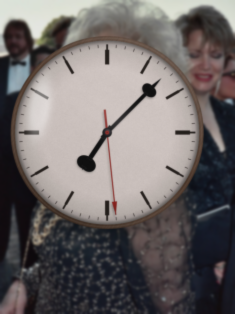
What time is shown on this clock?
7:07:29
